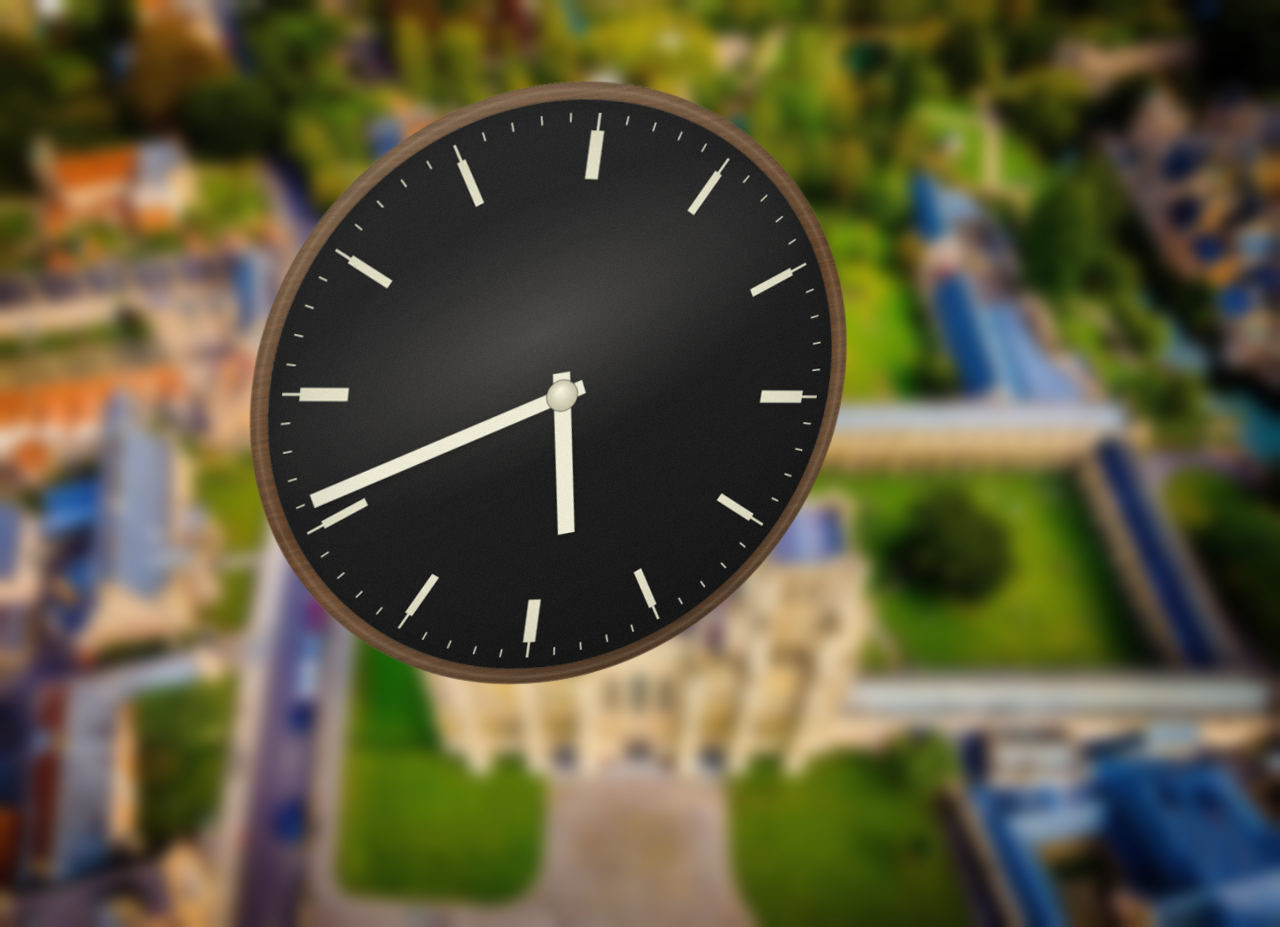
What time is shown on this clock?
5:41
